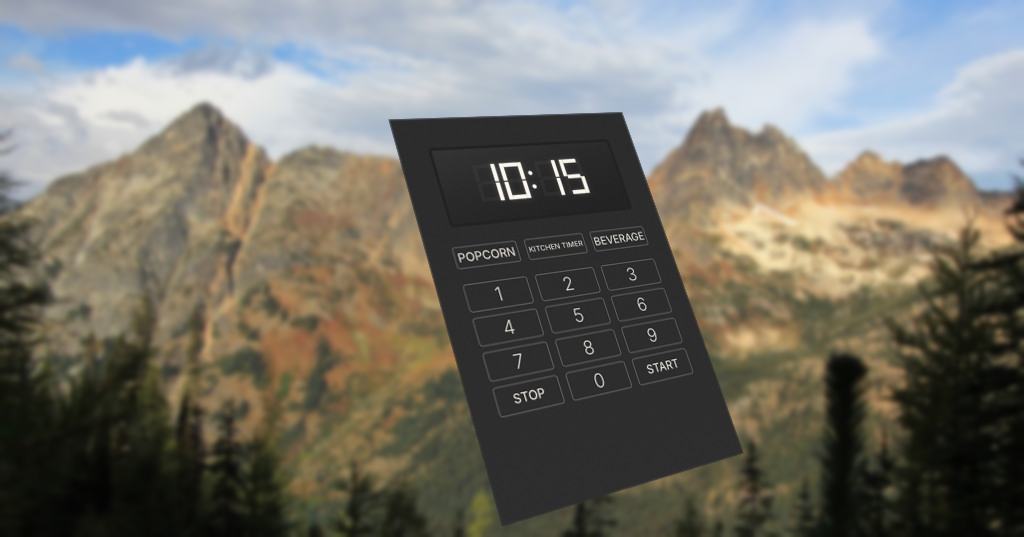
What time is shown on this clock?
10:15
